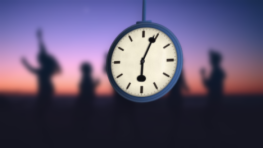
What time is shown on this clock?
6:04
